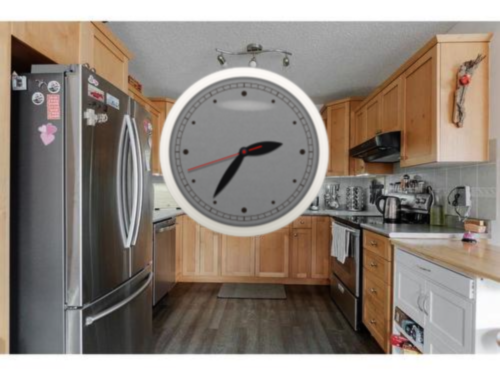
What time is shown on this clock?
2:35:42
